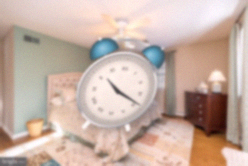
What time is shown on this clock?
10:19
